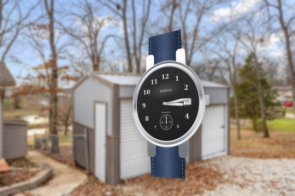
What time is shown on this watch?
3:14
